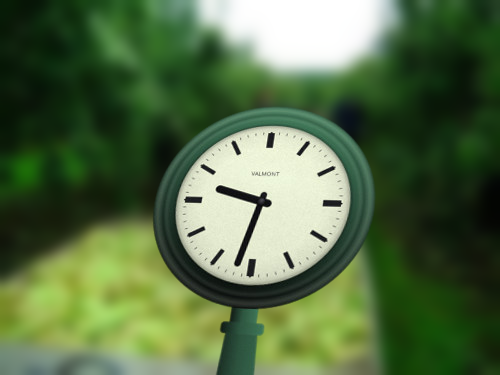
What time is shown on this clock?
9:32
